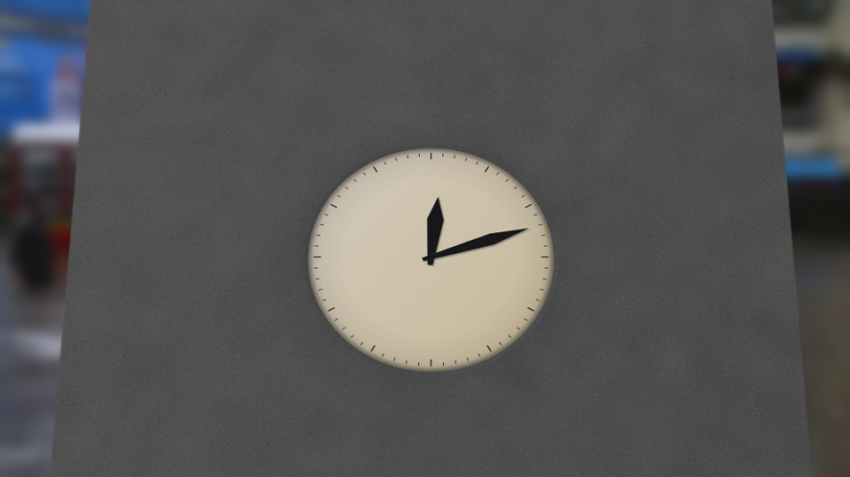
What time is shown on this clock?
12:12
